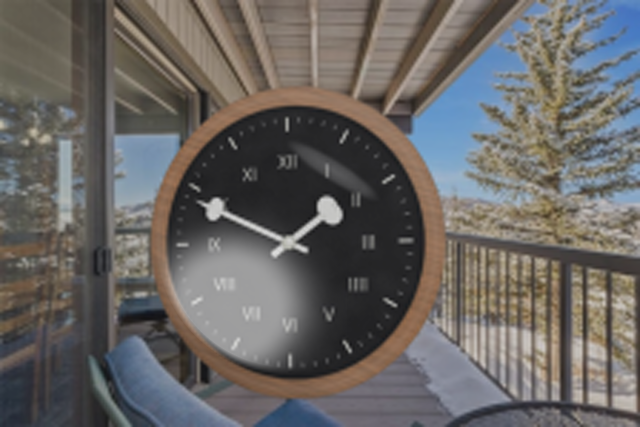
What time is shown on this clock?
1:49
